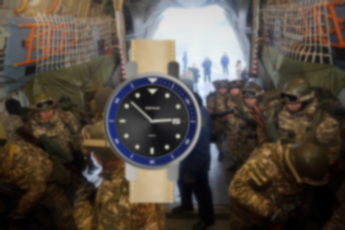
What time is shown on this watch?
2:52
